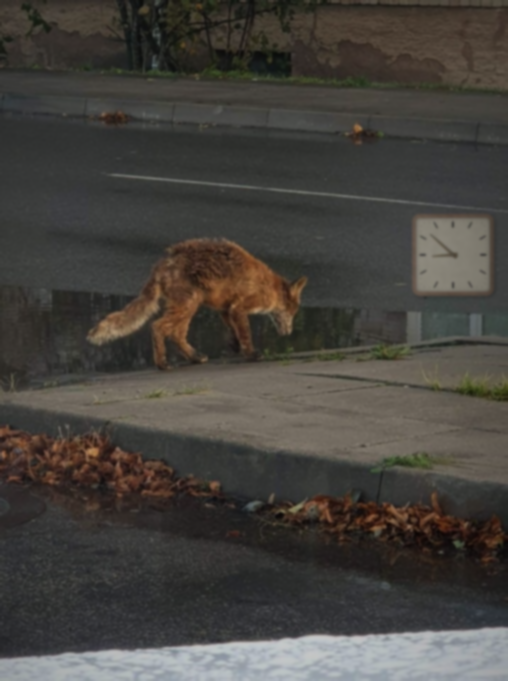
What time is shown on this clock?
8:52
